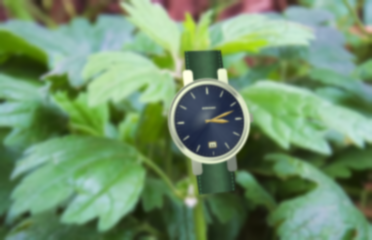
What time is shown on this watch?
3:12
